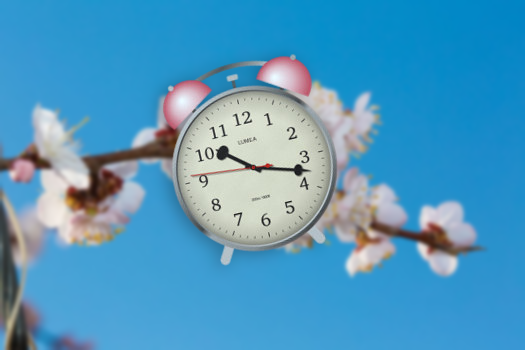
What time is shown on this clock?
10:17:46
